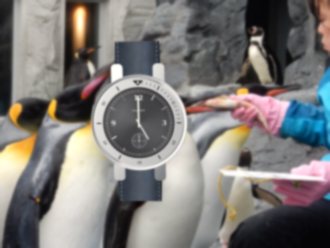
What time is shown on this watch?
5:00
